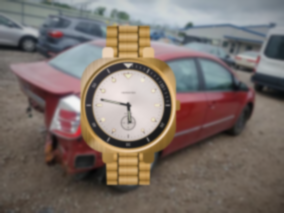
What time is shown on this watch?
5:47
